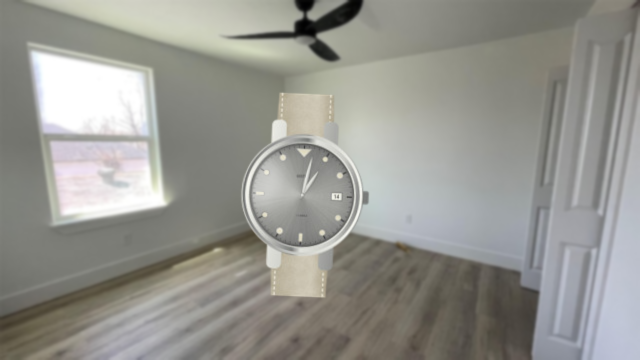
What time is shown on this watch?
1:02
